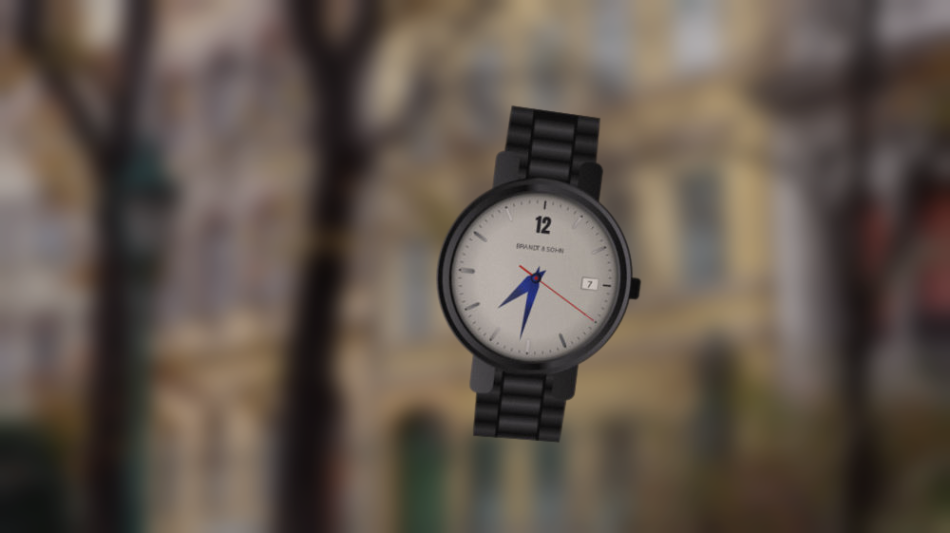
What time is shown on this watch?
7:31:20
